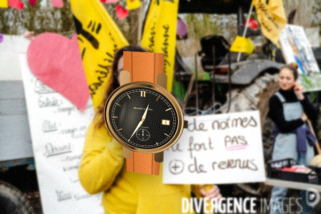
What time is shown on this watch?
12:35
